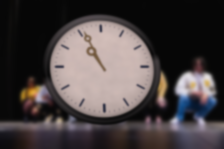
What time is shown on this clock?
10:56
